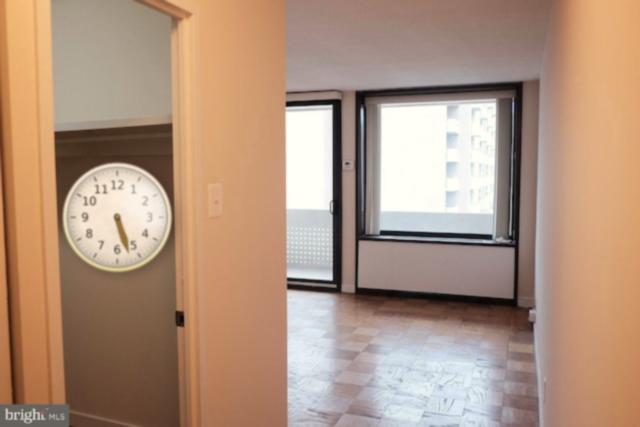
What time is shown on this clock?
5:27
